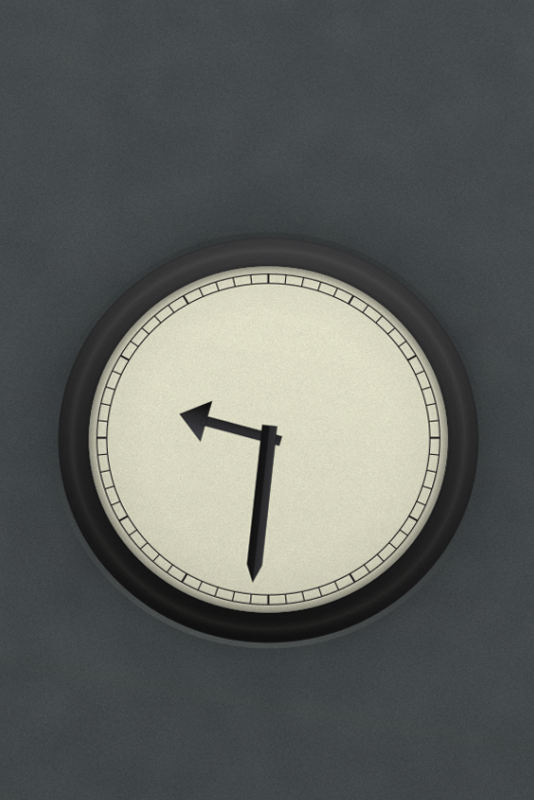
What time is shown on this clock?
9:31
